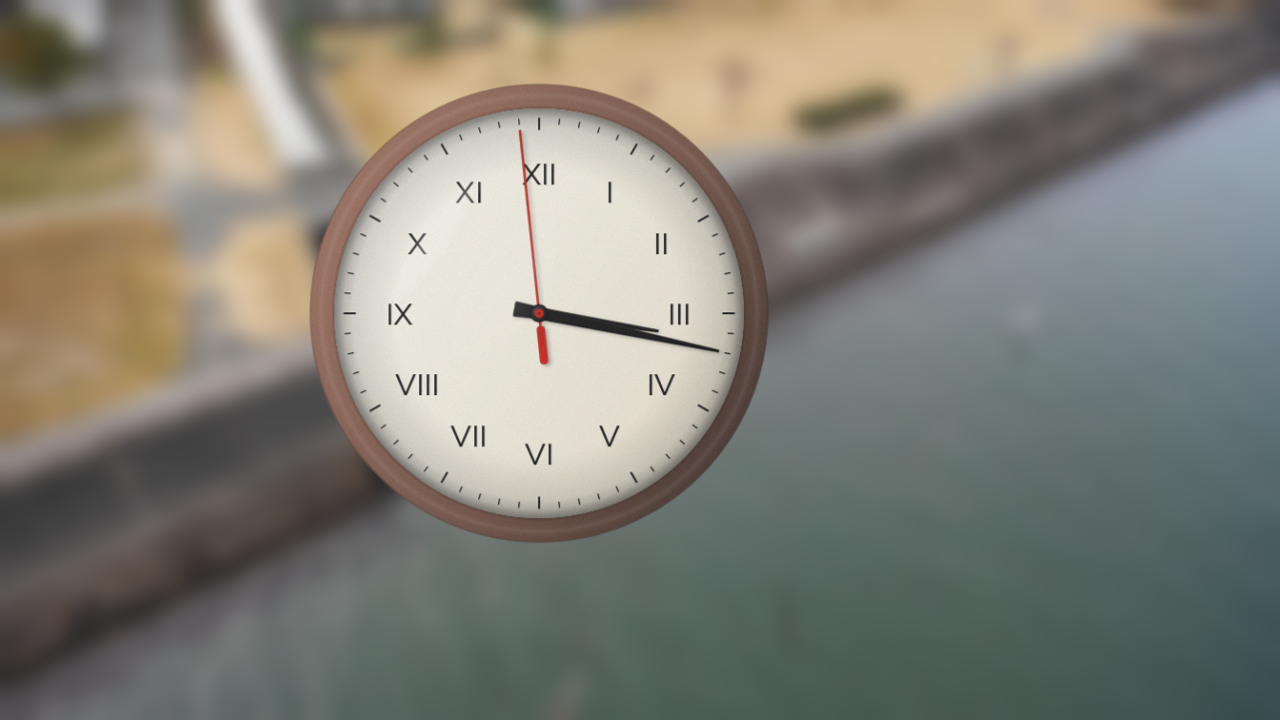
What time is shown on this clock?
3:16:59
